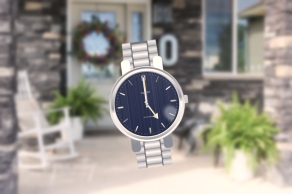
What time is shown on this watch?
5:00
